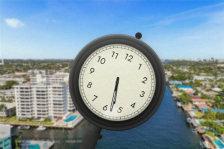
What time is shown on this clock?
5:28
